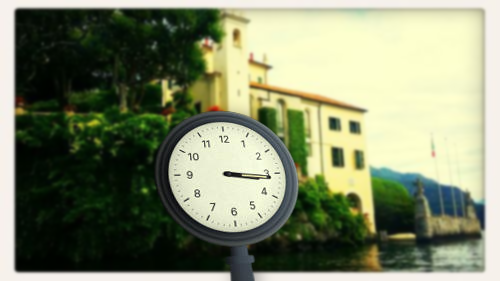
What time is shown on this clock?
3:16
